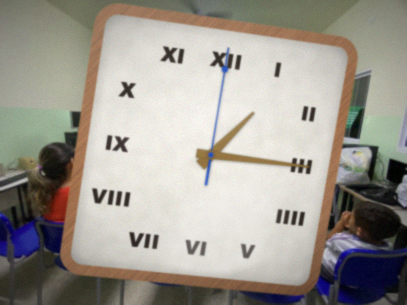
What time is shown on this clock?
1:15:00
